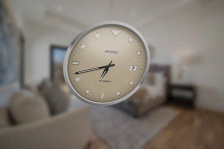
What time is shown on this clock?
6:42
